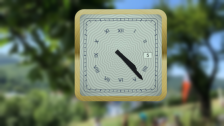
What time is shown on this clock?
4:23
